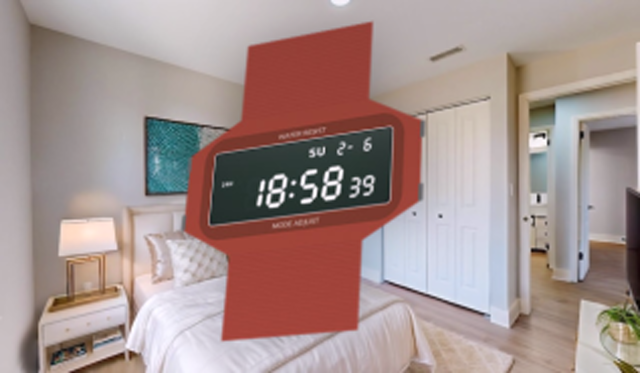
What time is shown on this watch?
18:58:39
